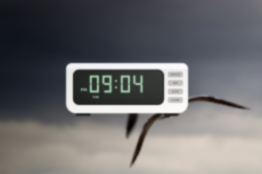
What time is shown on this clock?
9:04
